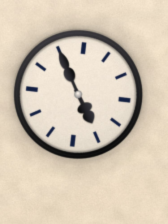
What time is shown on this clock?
4:55
